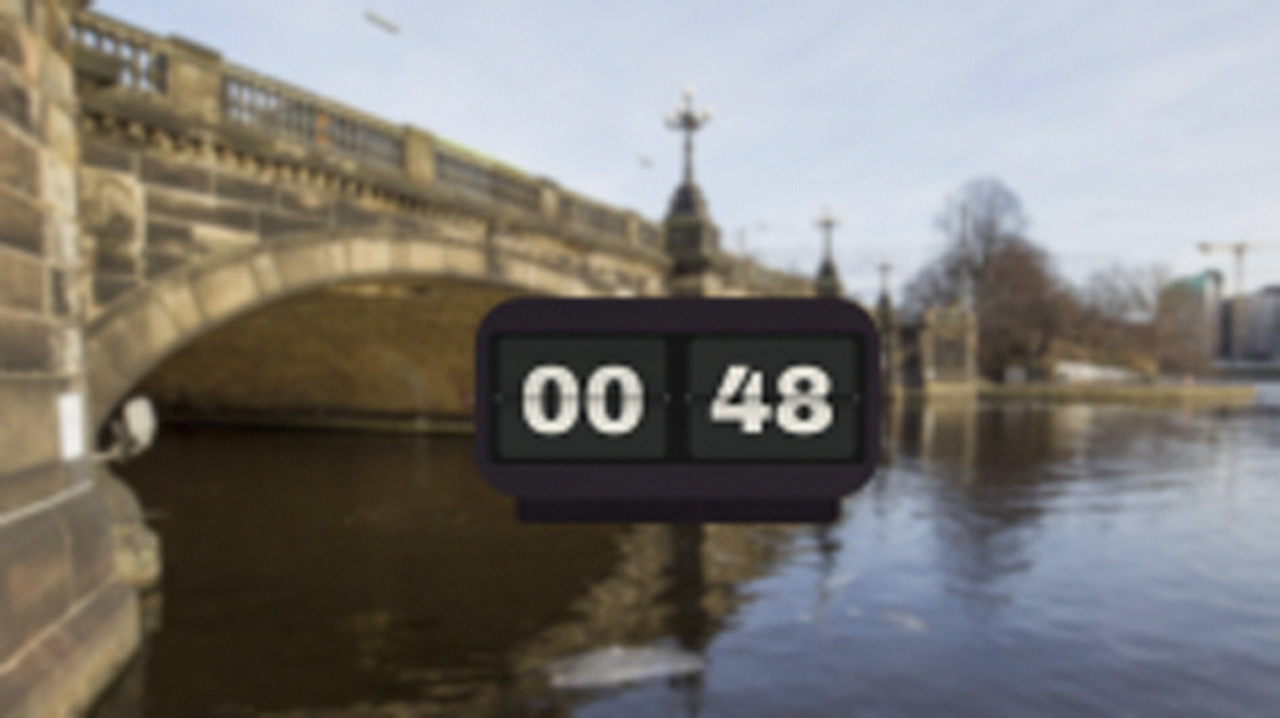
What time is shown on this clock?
0:48
